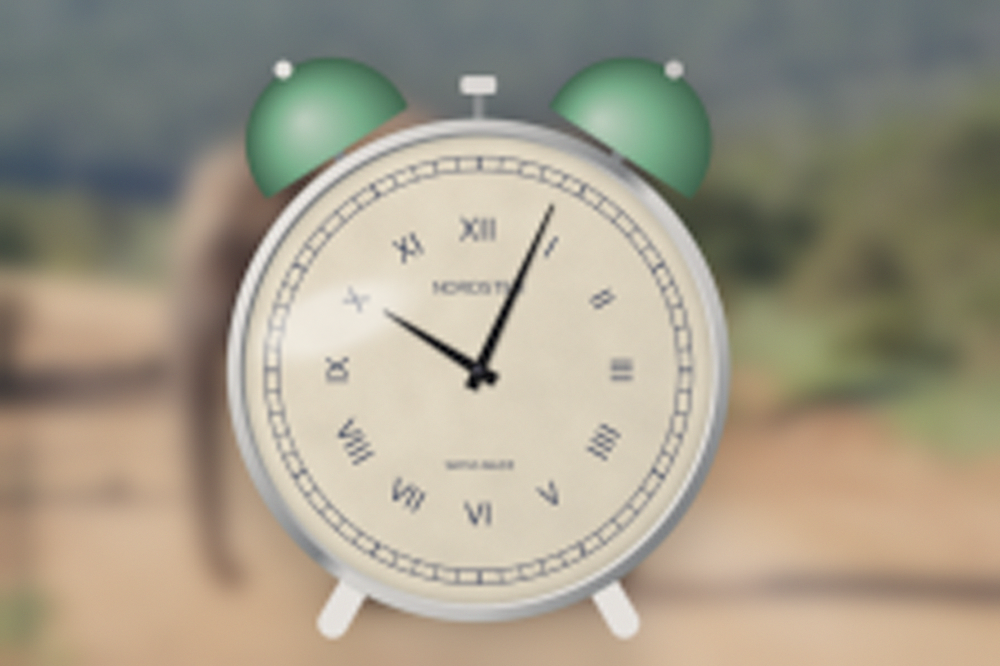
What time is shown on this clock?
10:04
